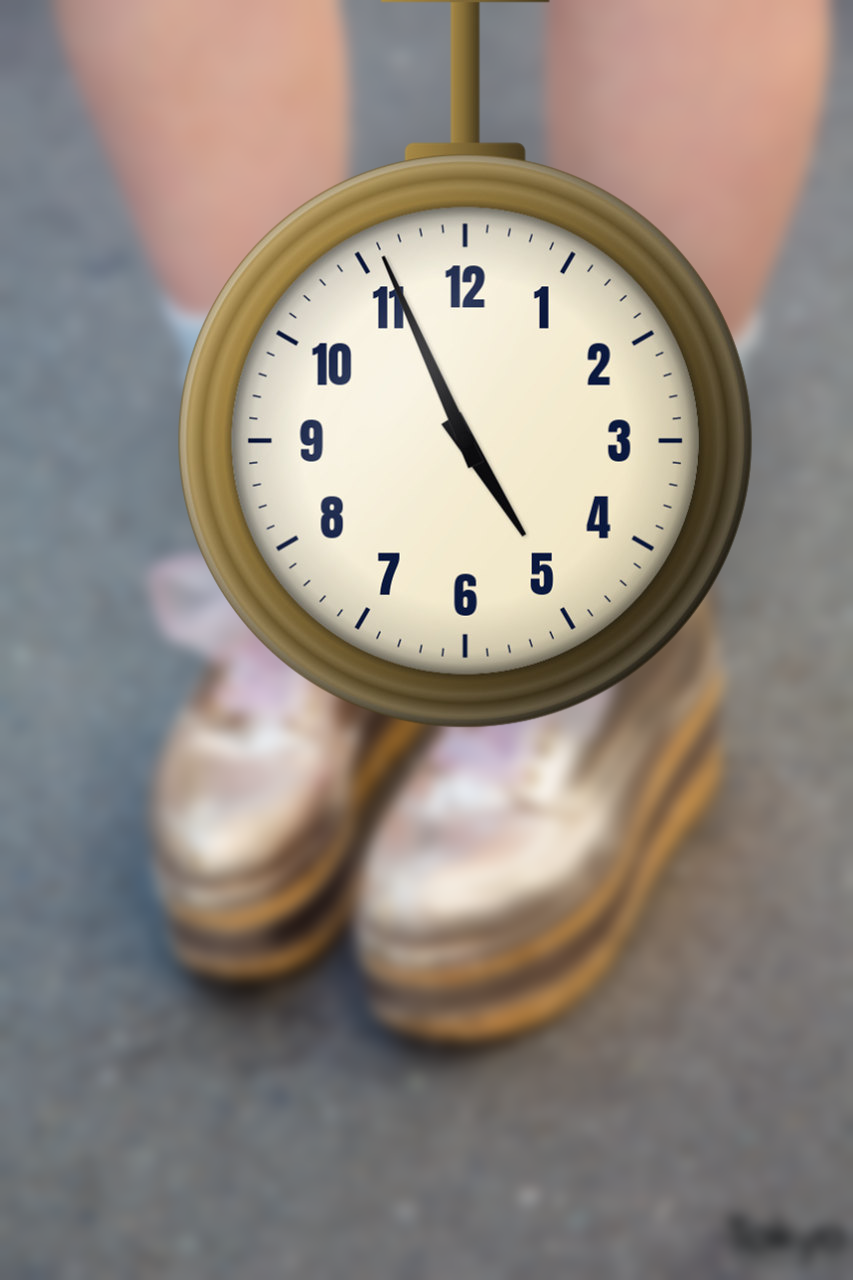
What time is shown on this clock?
4:56
